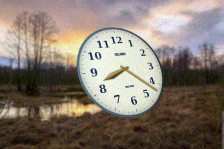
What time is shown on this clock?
8:22
